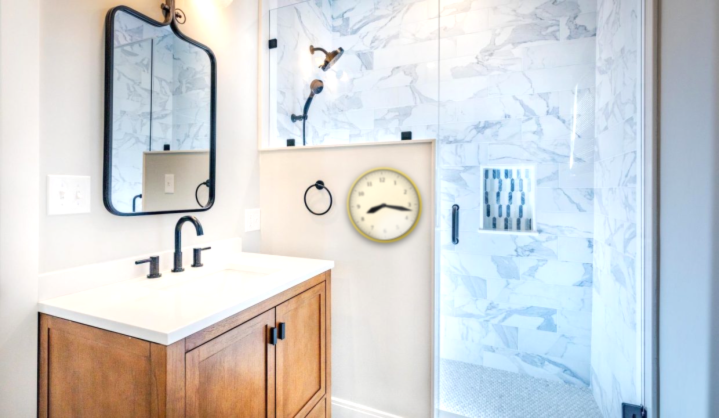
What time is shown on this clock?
8:17
